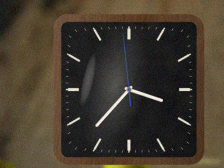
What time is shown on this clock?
3:36:59
